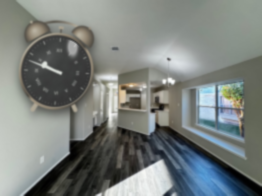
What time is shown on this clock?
9:48
